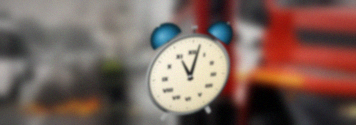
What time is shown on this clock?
11:02
